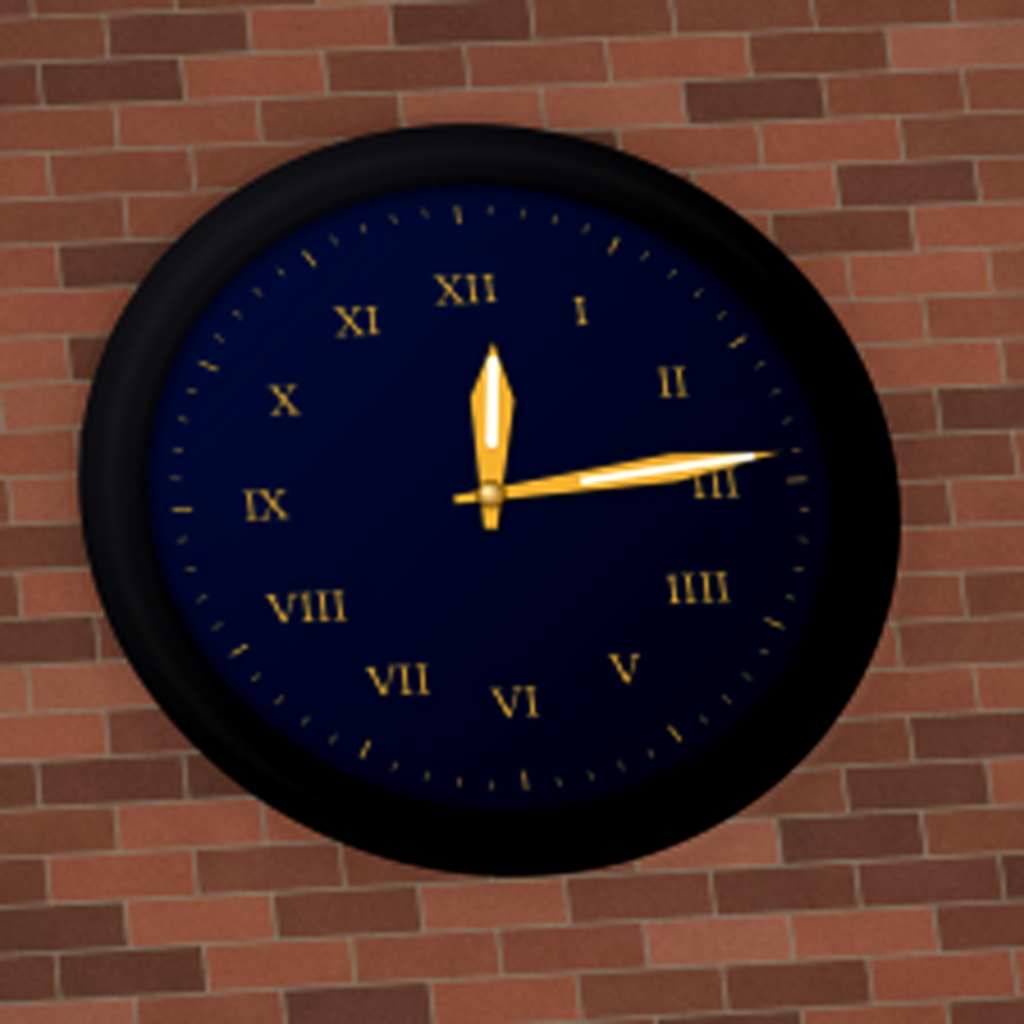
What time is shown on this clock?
12:14
